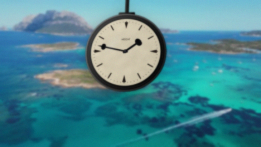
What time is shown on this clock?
1:47
